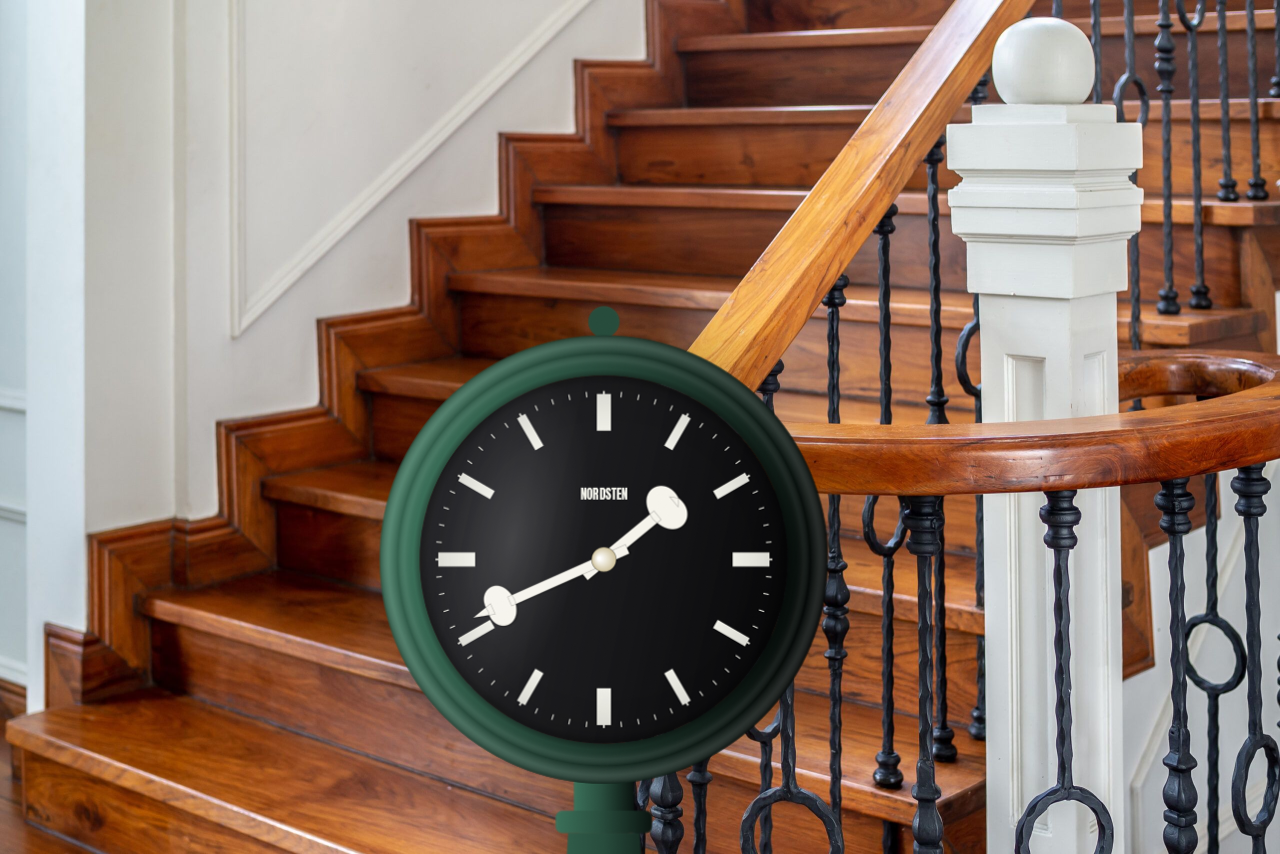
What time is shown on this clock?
1:41
